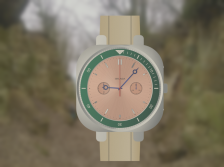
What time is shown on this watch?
9:07
